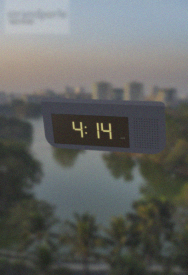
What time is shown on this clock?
4:14
